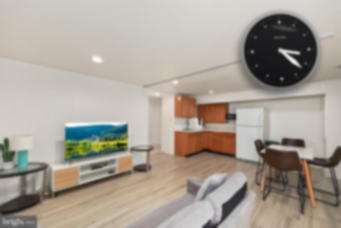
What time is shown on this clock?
3:22
